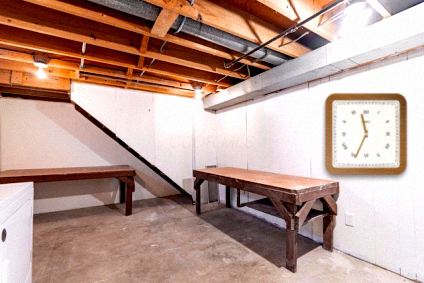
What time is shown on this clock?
11:34
